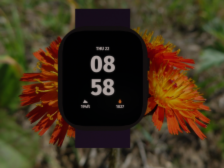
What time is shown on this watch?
8:58
